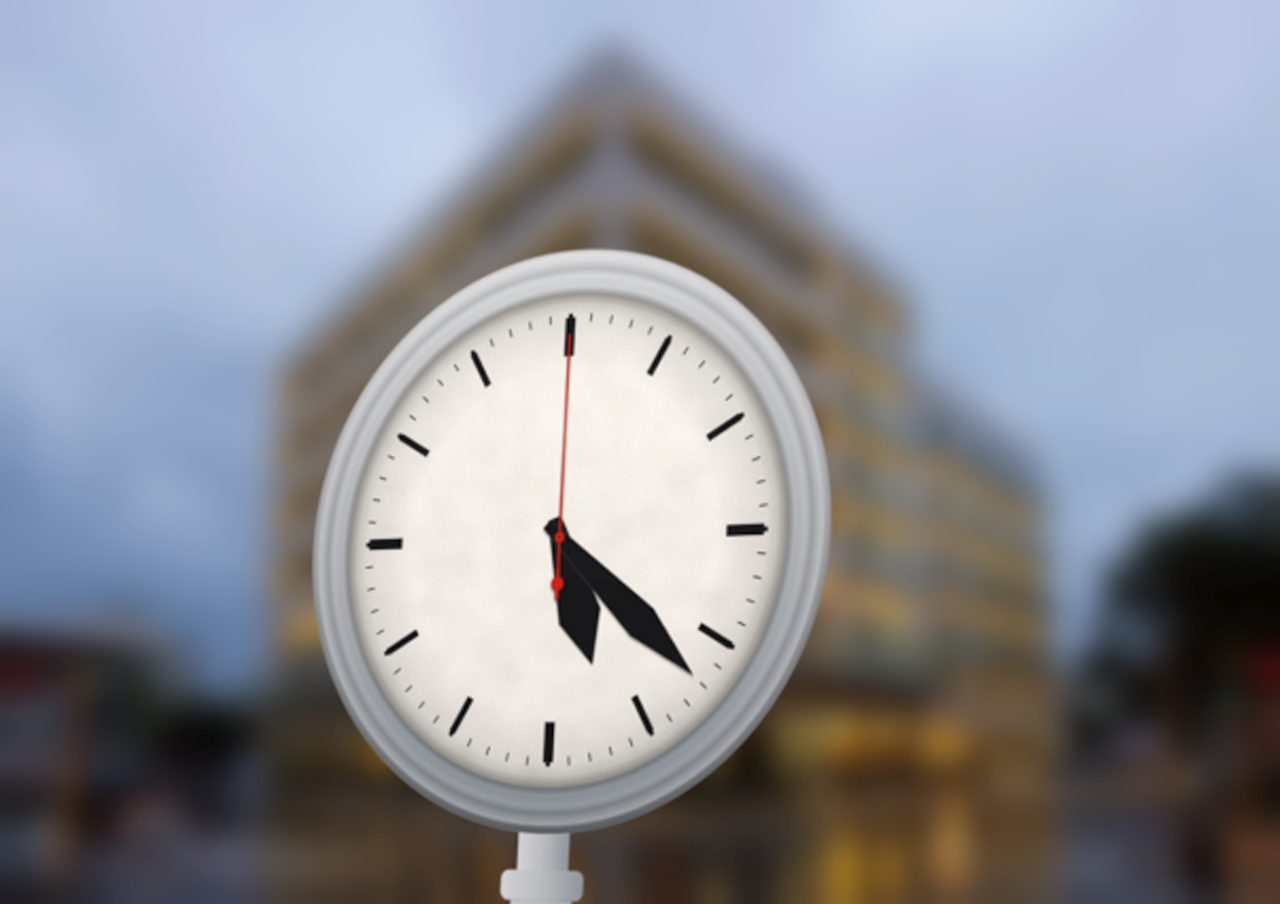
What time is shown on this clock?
5:22:00
